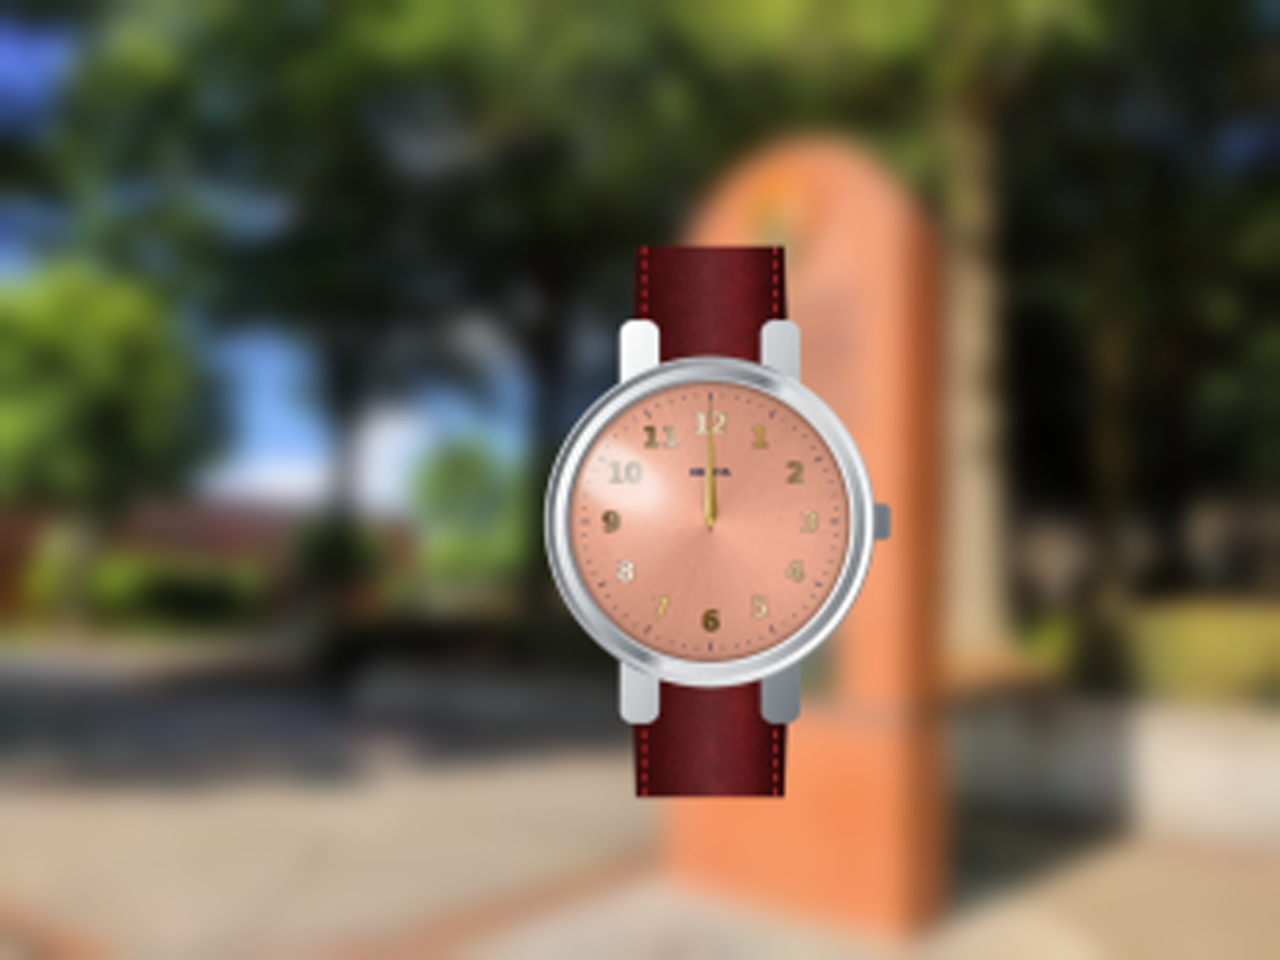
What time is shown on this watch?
12:00
